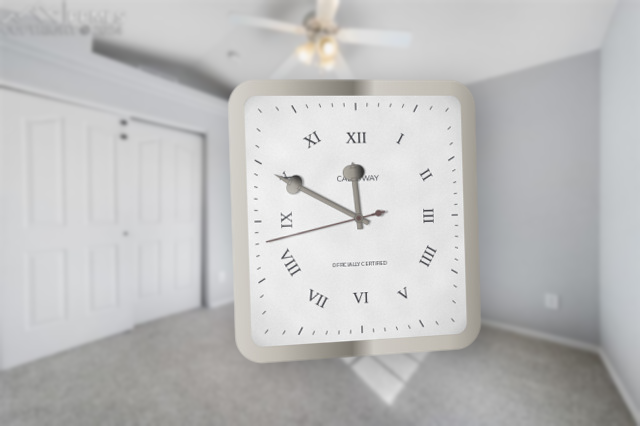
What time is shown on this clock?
11:49:43
